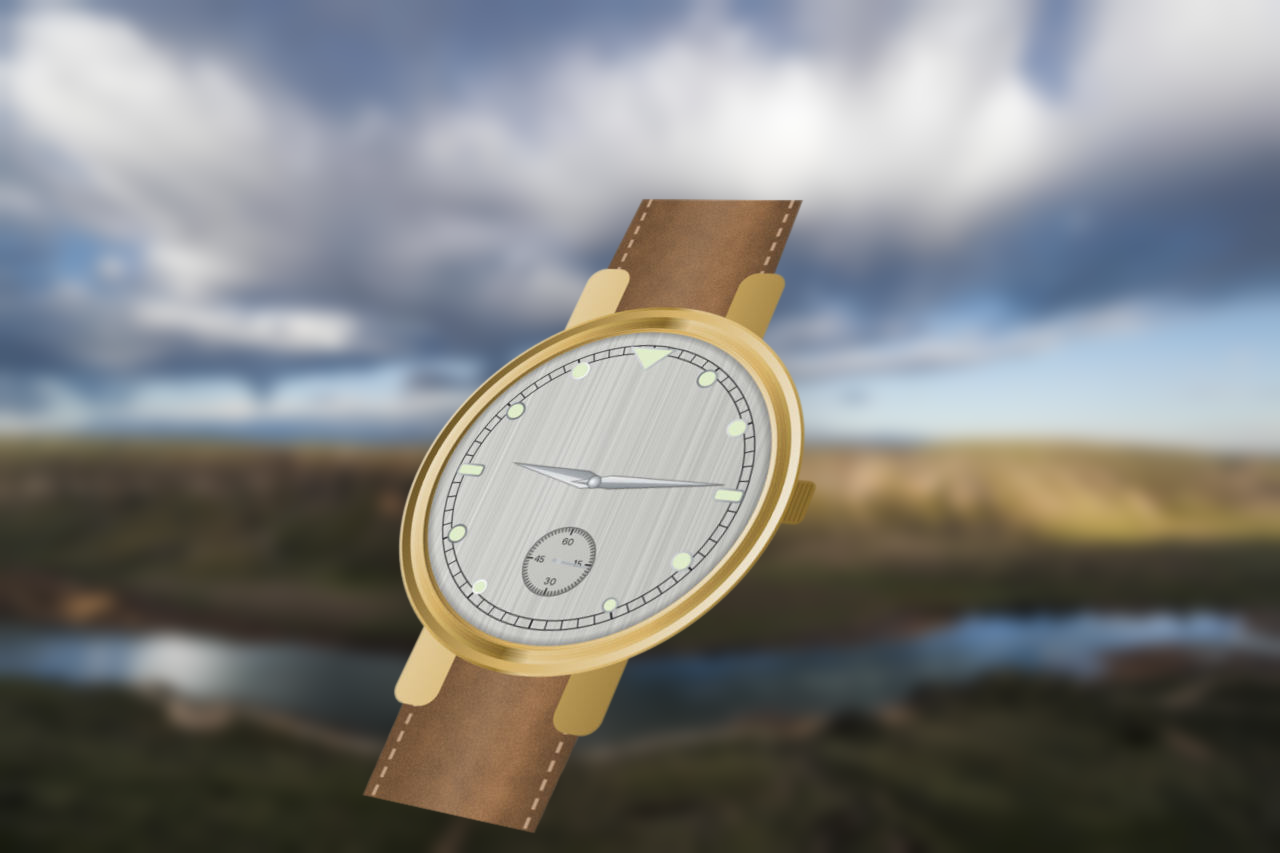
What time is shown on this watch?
9:14:16
